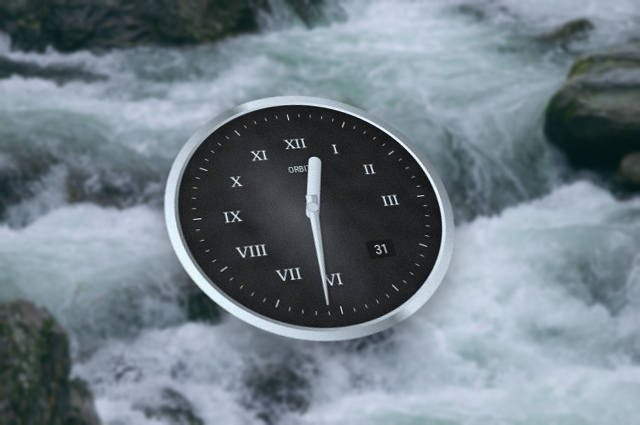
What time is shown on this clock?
12:31
